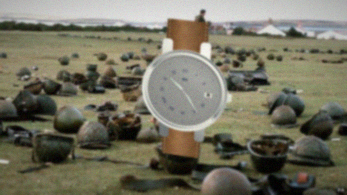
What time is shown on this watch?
10:24
